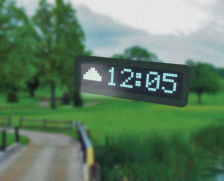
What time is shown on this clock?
12:05
